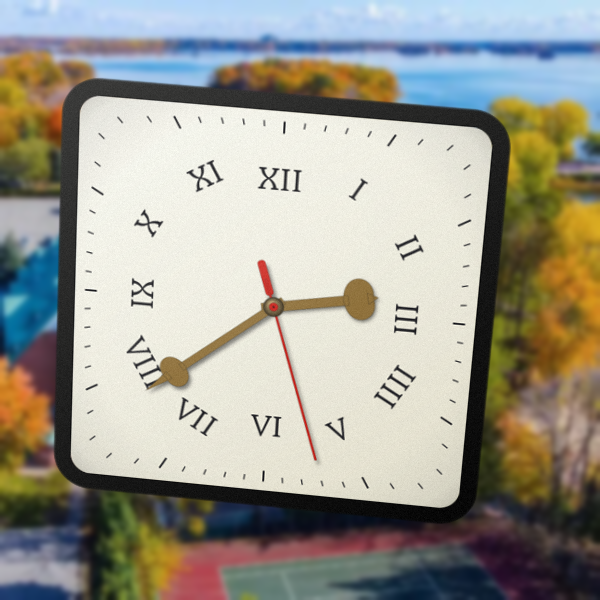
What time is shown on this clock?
2:38:27
